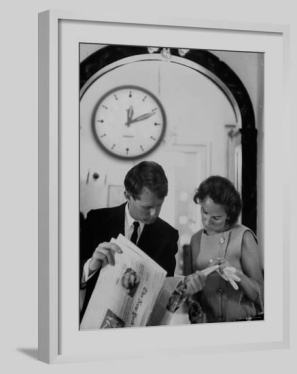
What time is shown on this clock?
12:11
